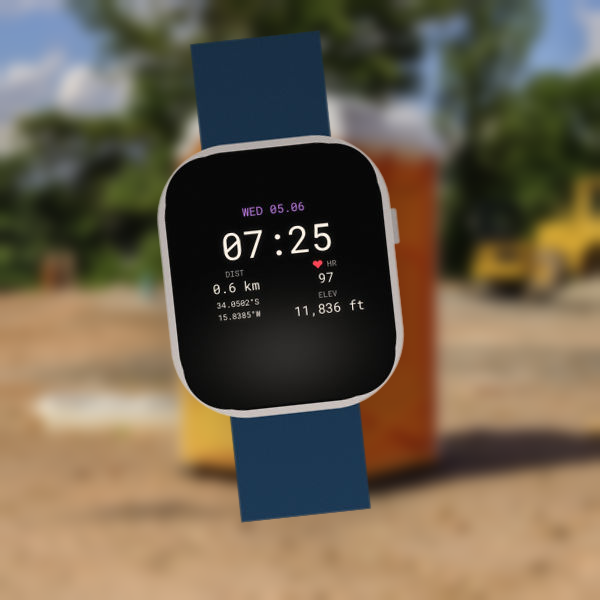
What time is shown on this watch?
7:25
